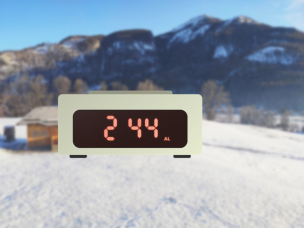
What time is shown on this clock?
2:44
